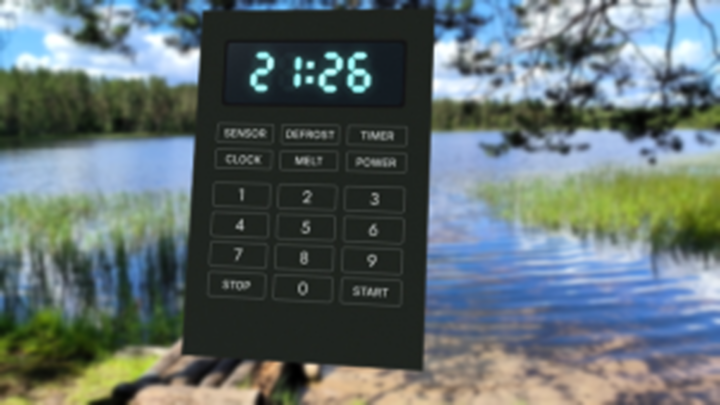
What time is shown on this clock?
21:26
